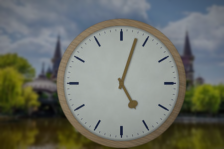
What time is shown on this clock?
5:03
